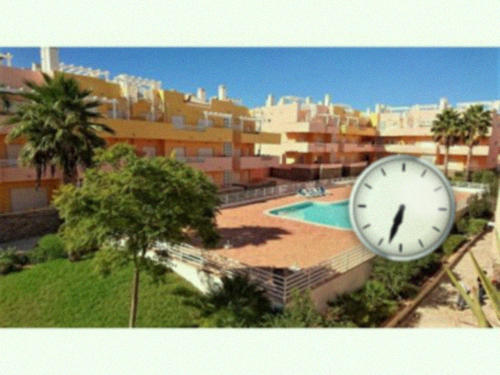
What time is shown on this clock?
6:33
